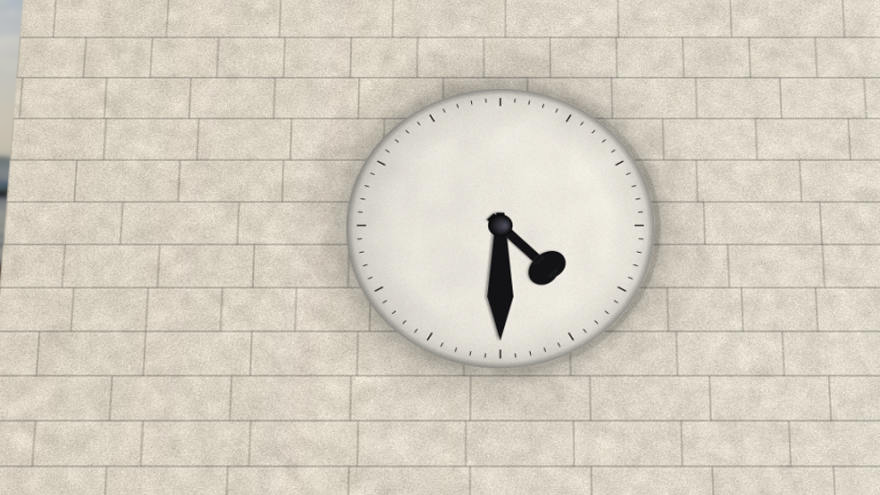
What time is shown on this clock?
4:30
